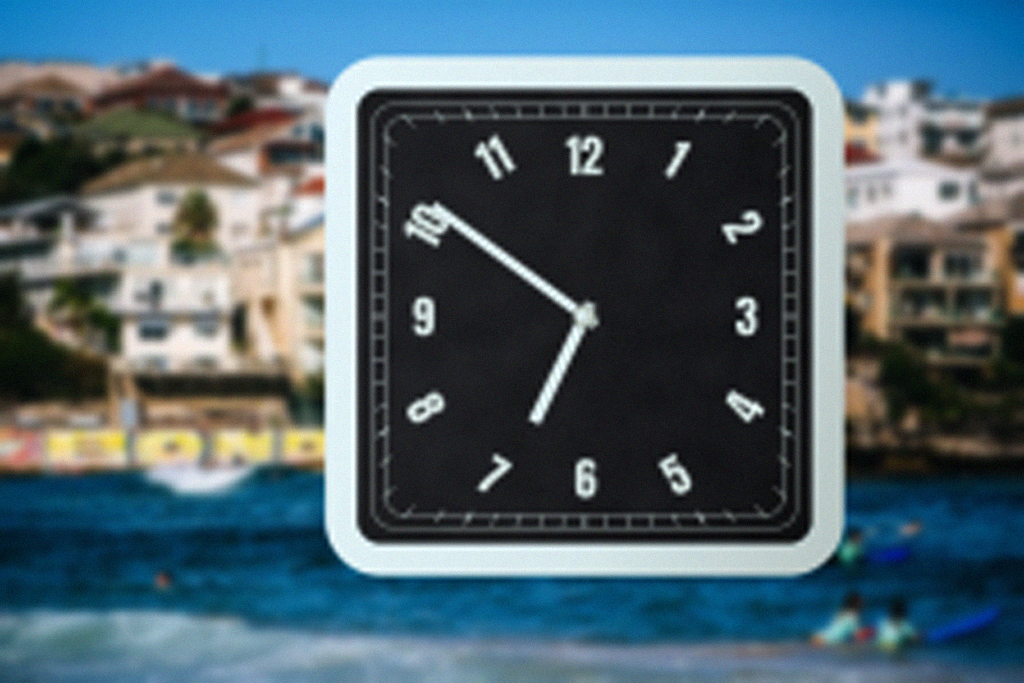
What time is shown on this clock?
6:51
